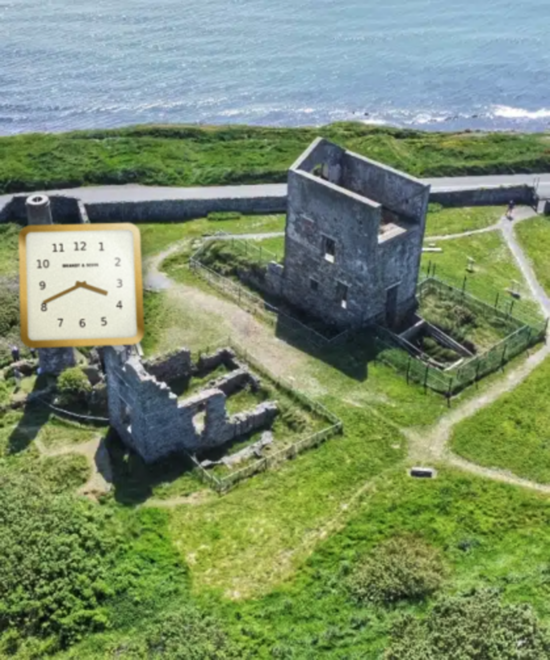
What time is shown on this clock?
3:41
